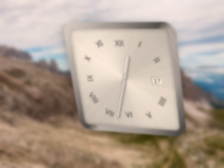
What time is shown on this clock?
12:33
